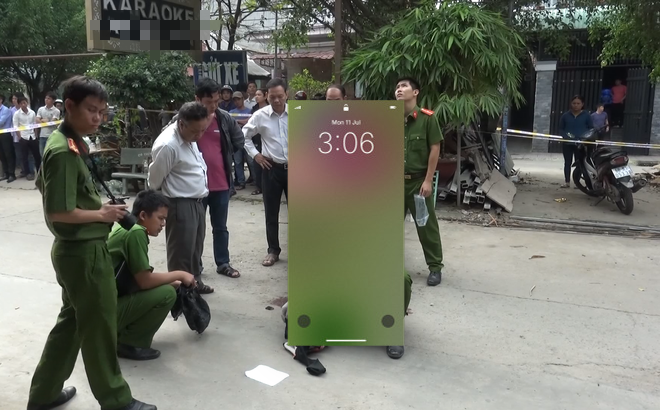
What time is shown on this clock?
3:06
